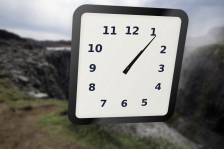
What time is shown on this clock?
1:06
